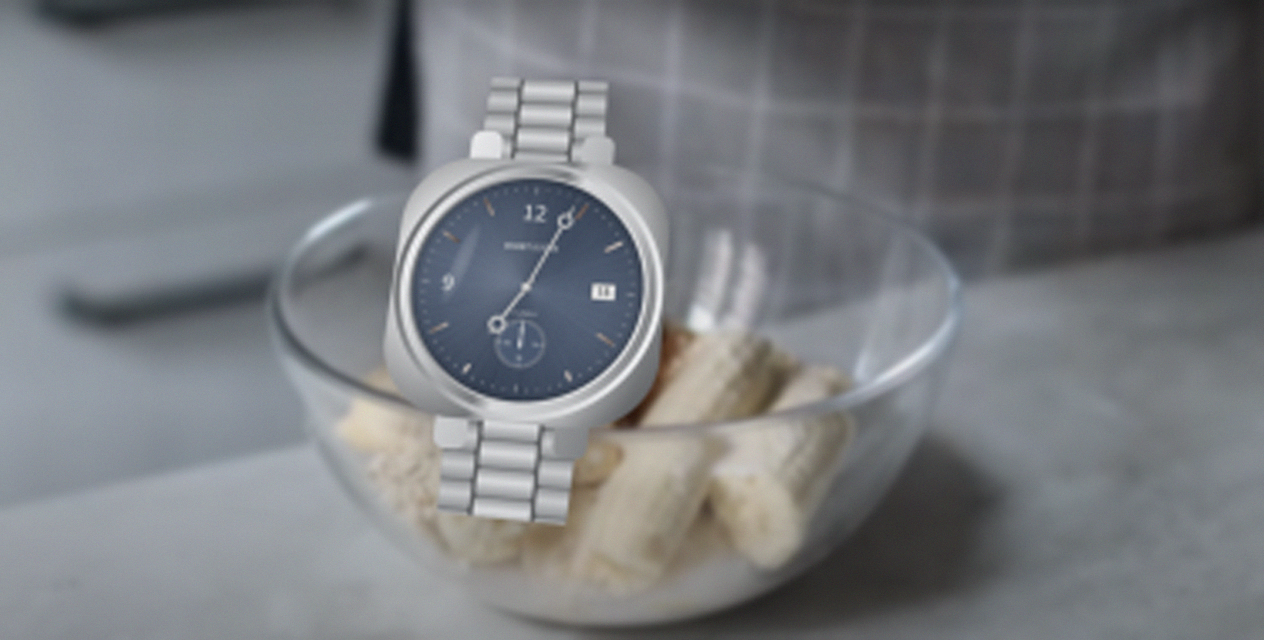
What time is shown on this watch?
7:04
